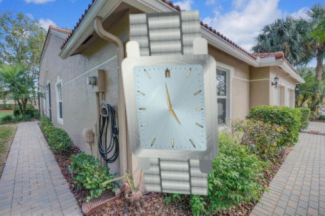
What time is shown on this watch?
4:59
